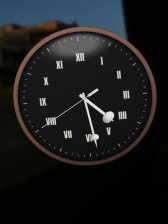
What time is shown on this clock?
4:28:40
